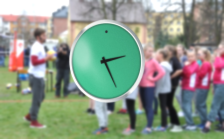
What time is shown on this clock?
2:25
